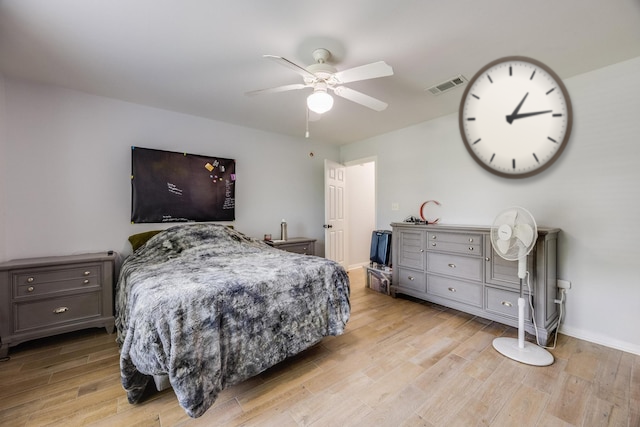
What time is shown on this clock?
1:14
